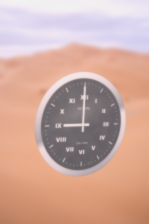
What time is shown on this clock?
9:00
